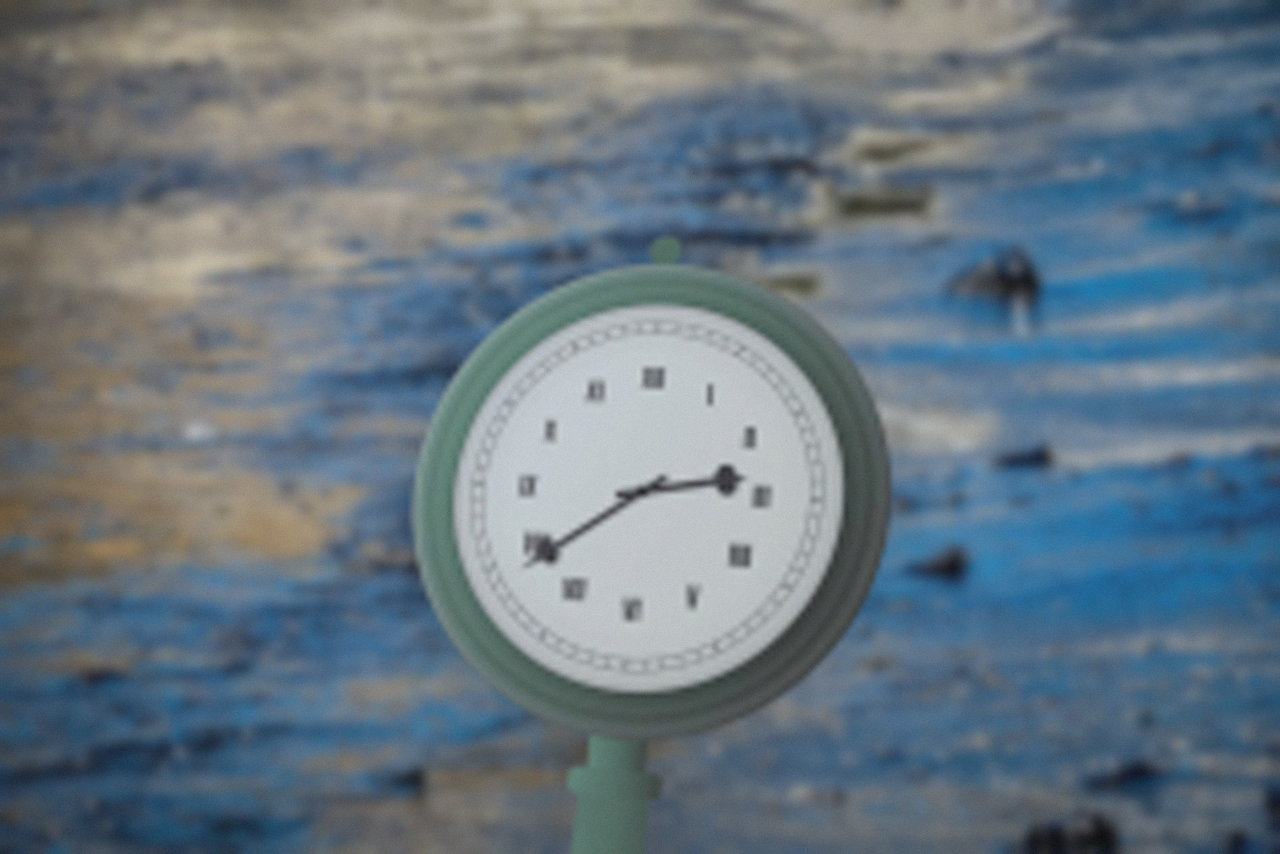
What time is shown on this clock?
2:39
